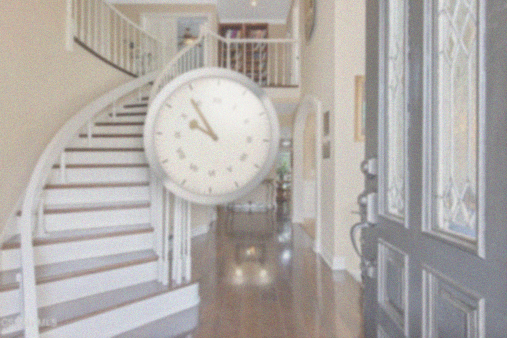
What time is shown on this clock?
9:54
